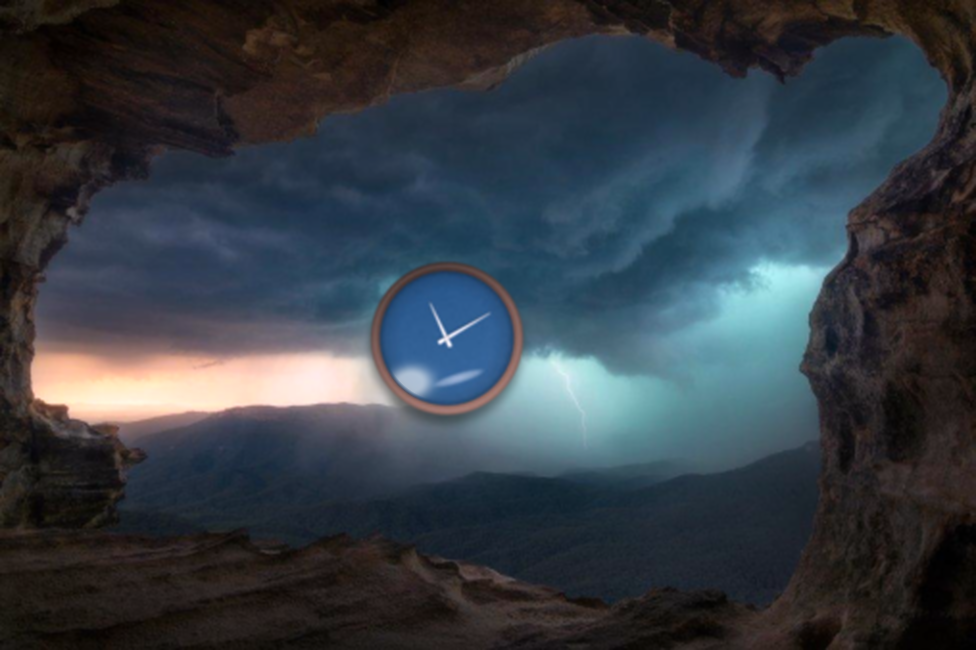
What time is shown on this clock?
11:10
